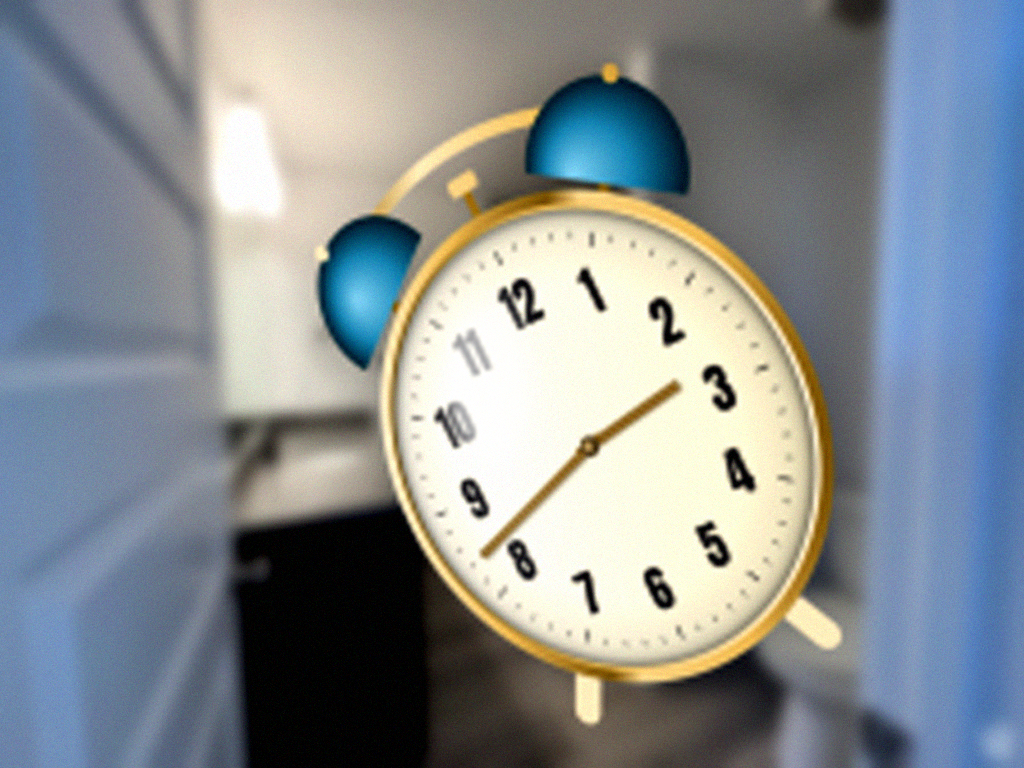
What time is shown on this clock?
2:42
